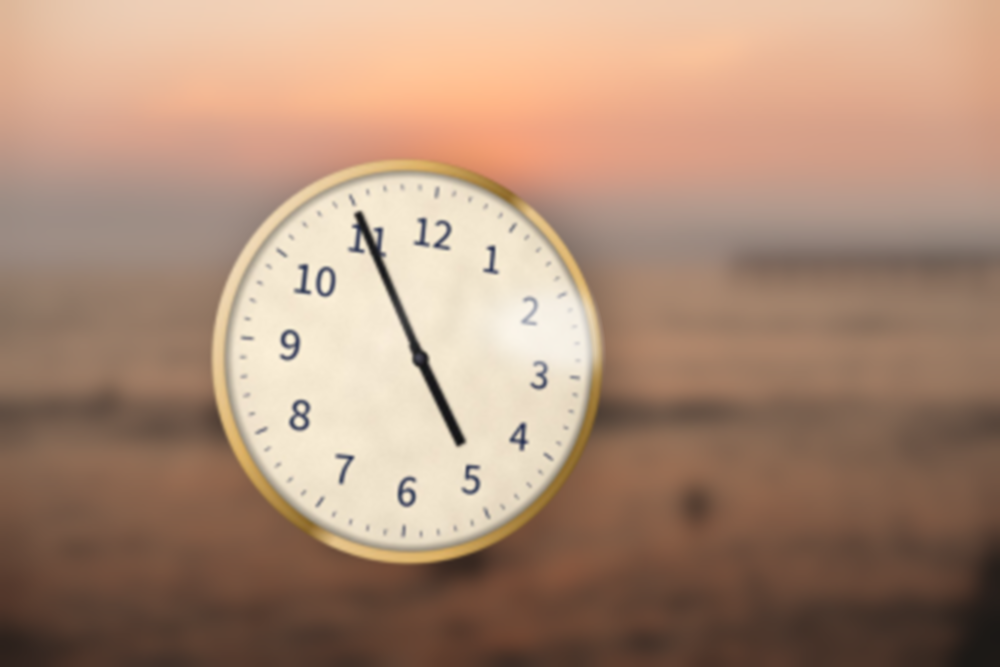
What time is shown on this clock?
4:55
